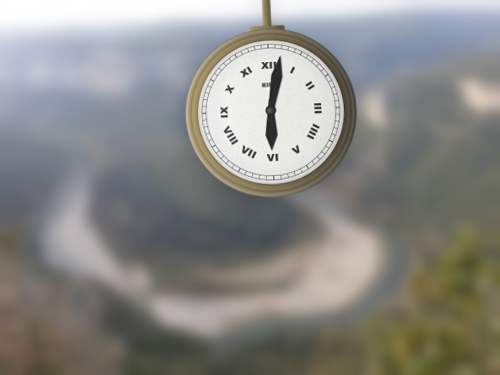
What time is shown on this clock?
6:02
